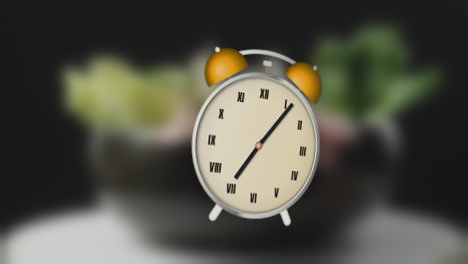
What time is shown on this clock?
7:06
